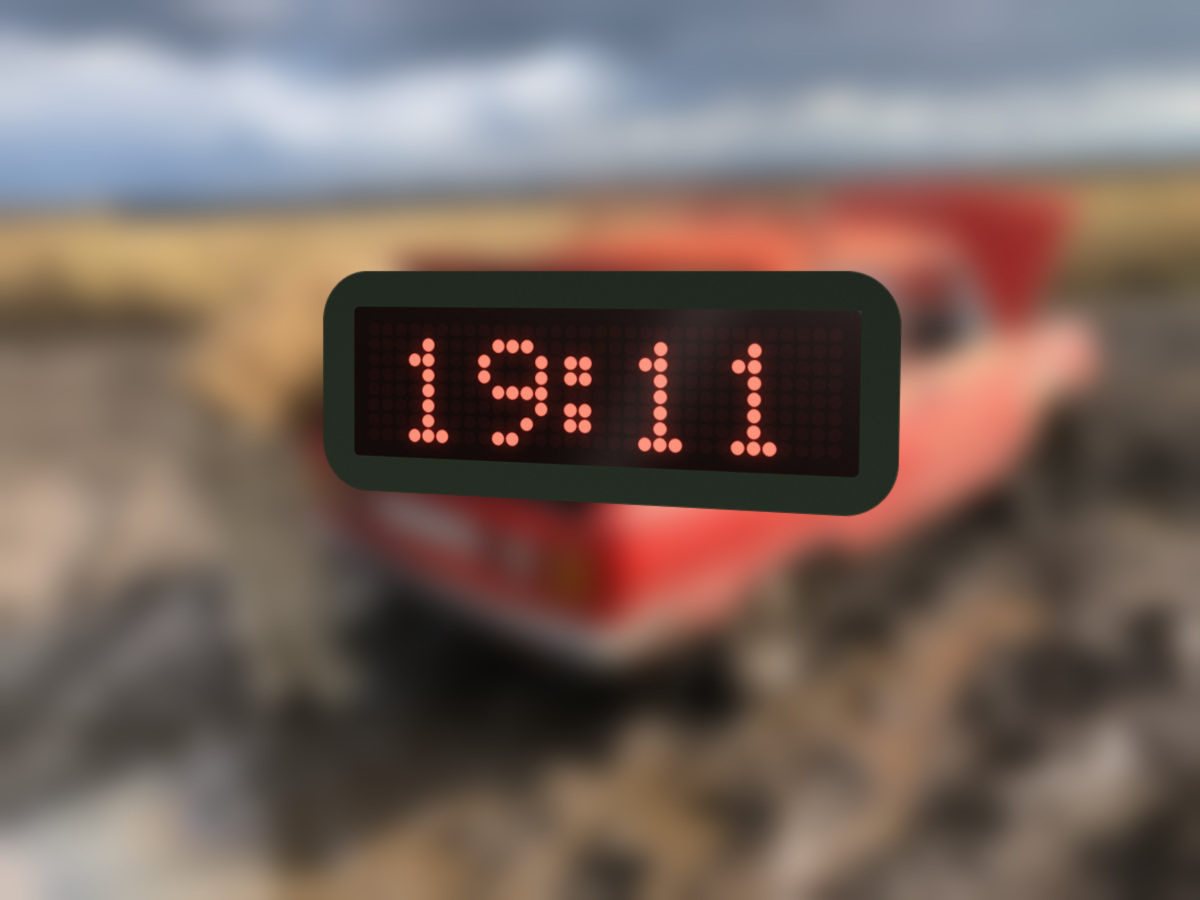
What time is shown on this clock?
19:11
